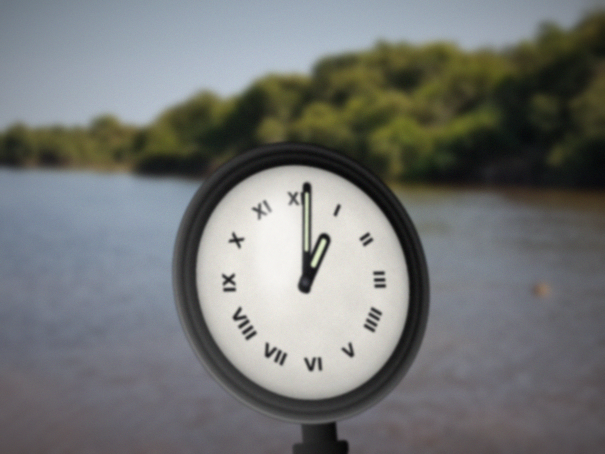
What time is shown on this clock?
1:01
